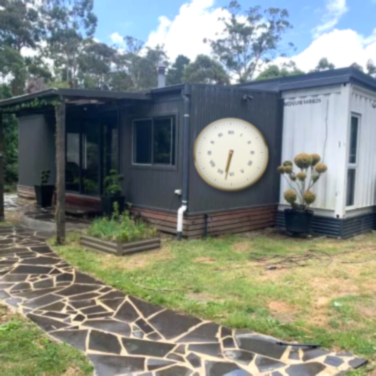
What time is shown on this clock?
6:32
